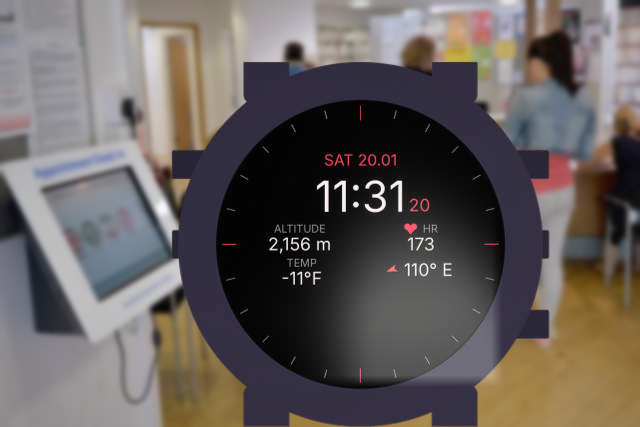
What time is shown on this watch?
11:31:20
